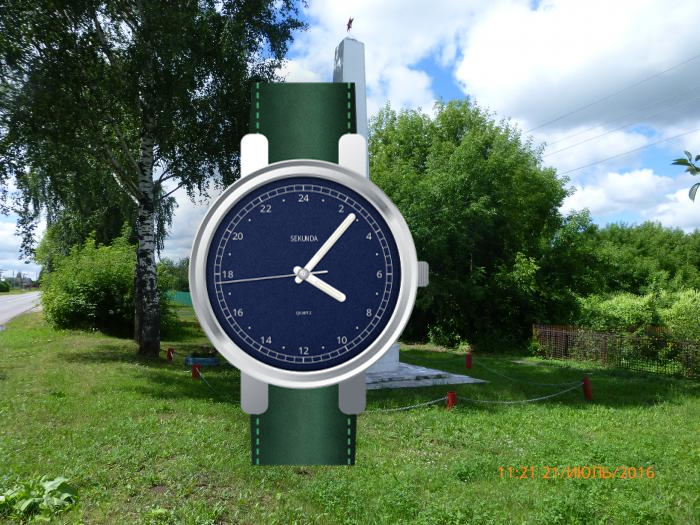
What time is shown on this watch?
8:06:44
